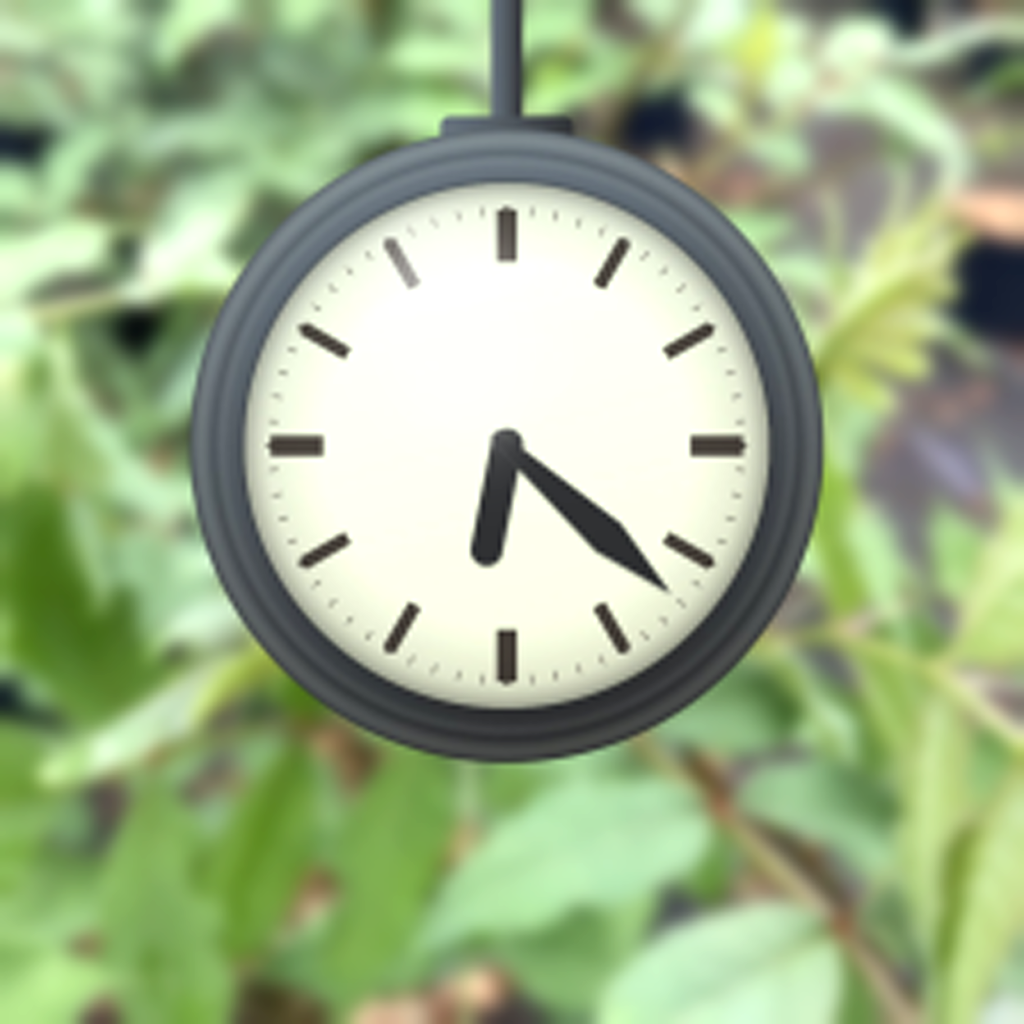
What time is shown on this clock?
6:22
